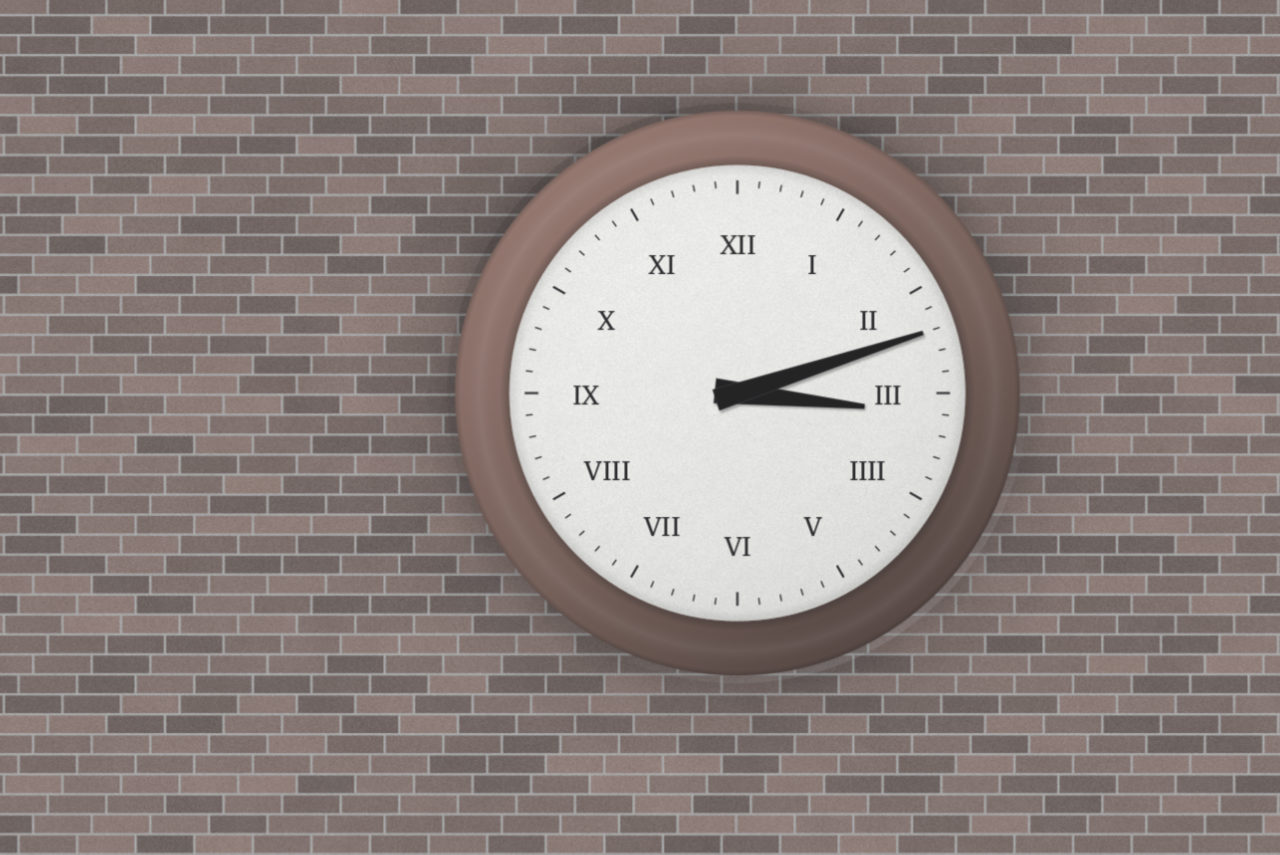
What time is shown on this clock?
3:12
